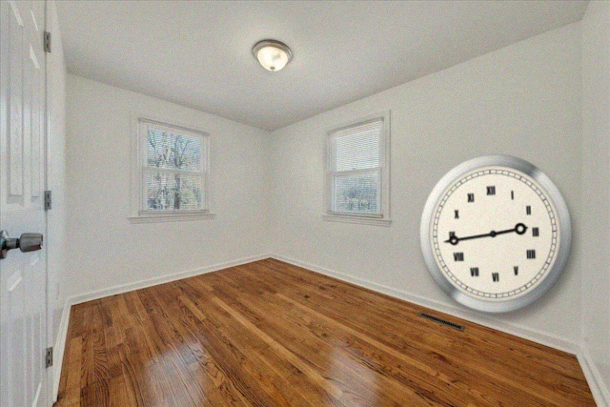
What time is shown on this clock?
2:44
